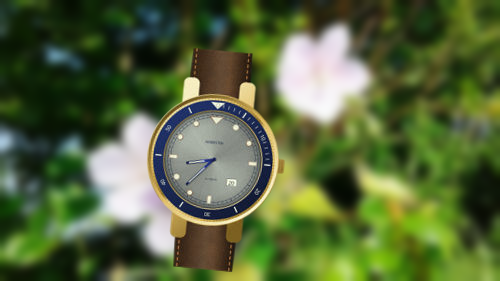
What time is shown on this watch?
8:37
